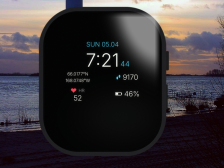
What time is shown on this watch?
7:21:44
